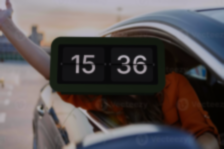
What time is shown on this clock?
15:36
